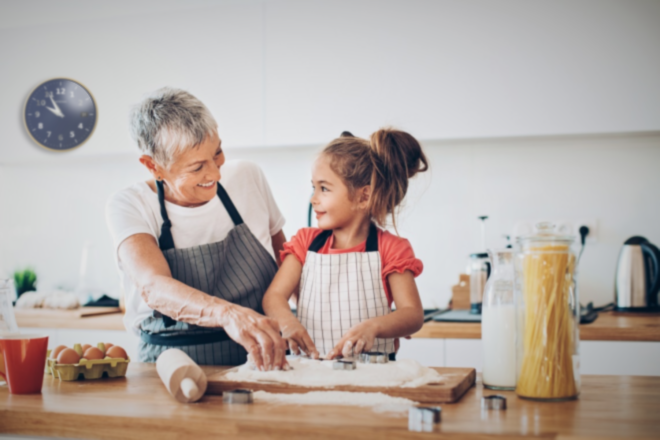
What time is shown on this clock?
9:55
